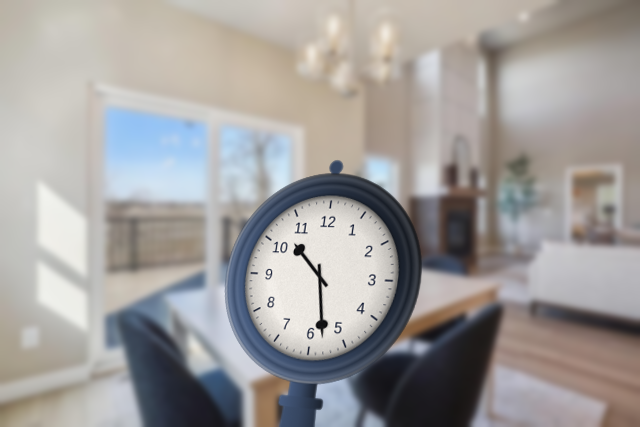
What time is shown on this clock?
10:28
